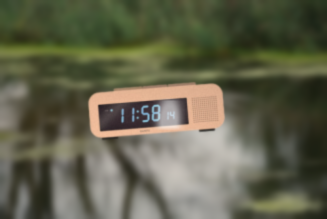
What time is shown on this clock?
11:58:14
